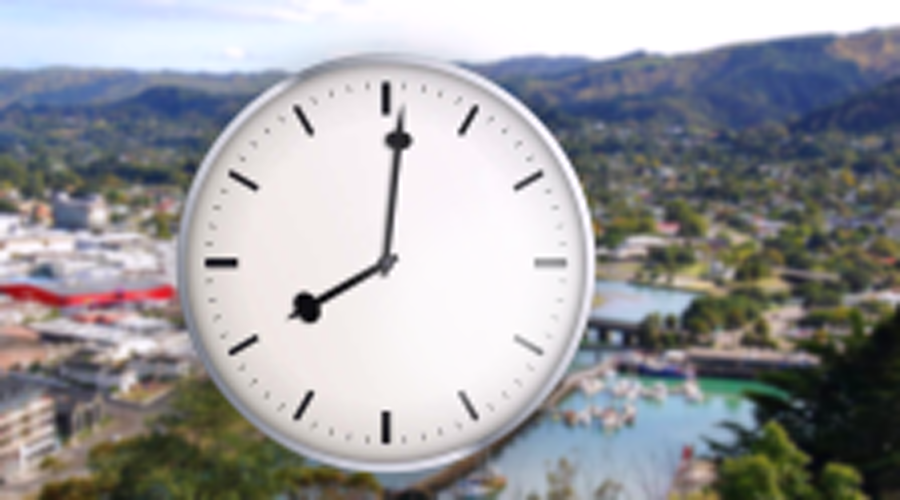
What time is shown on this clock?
8:01
